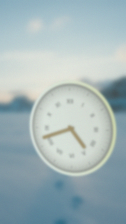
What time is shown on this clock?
4:42
